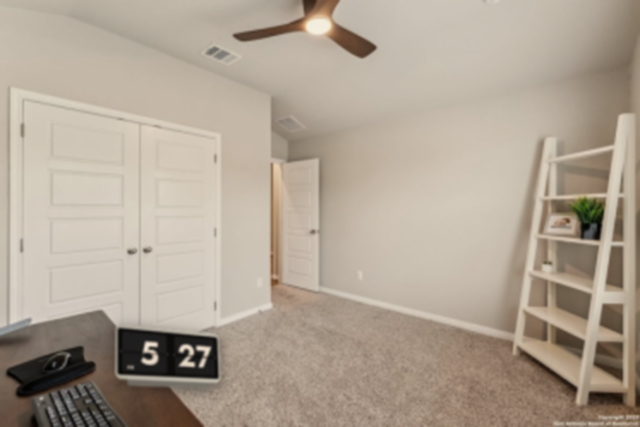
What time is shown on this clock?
5:27
